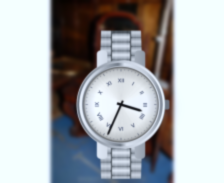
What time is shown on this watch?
3:34
